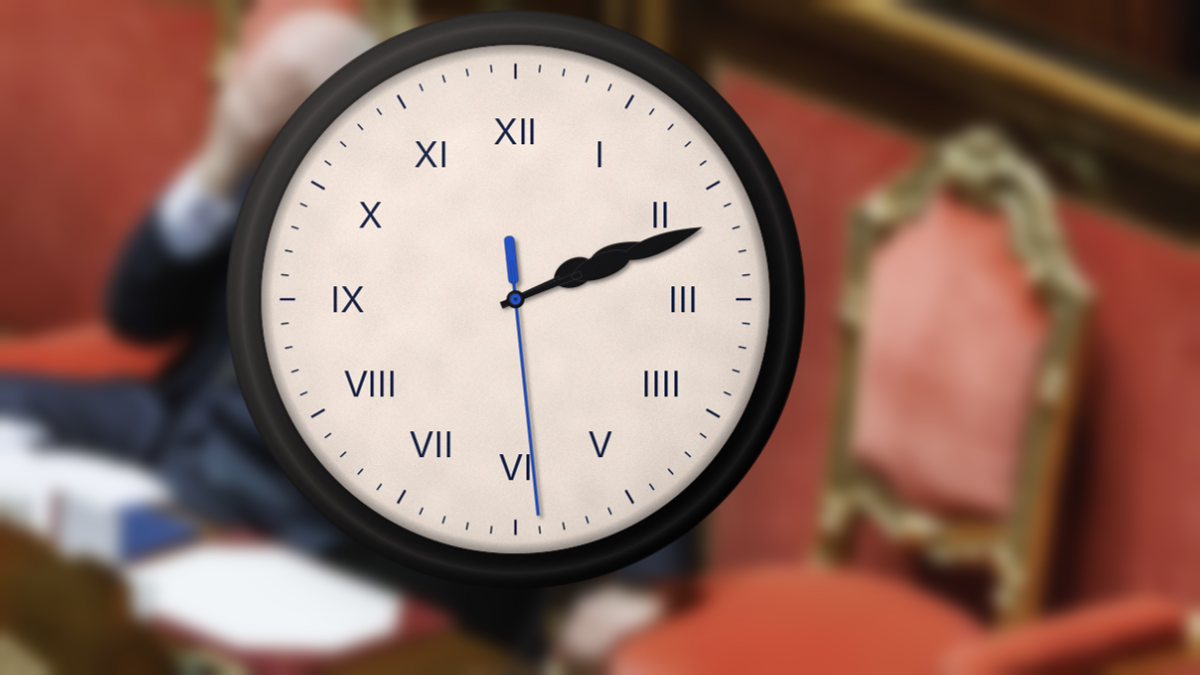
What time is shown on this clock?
2:11:29
